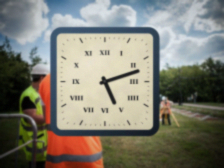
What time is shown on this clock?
5:12
